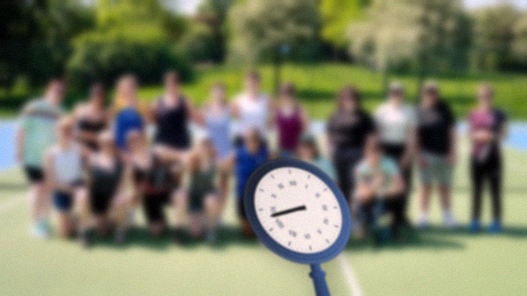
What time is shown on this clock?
8:43
